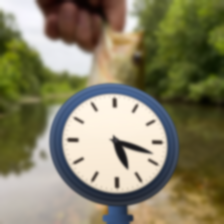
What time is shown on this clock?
5:18
